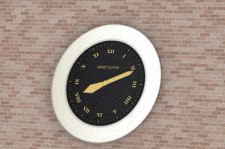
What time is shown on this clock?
8:11
